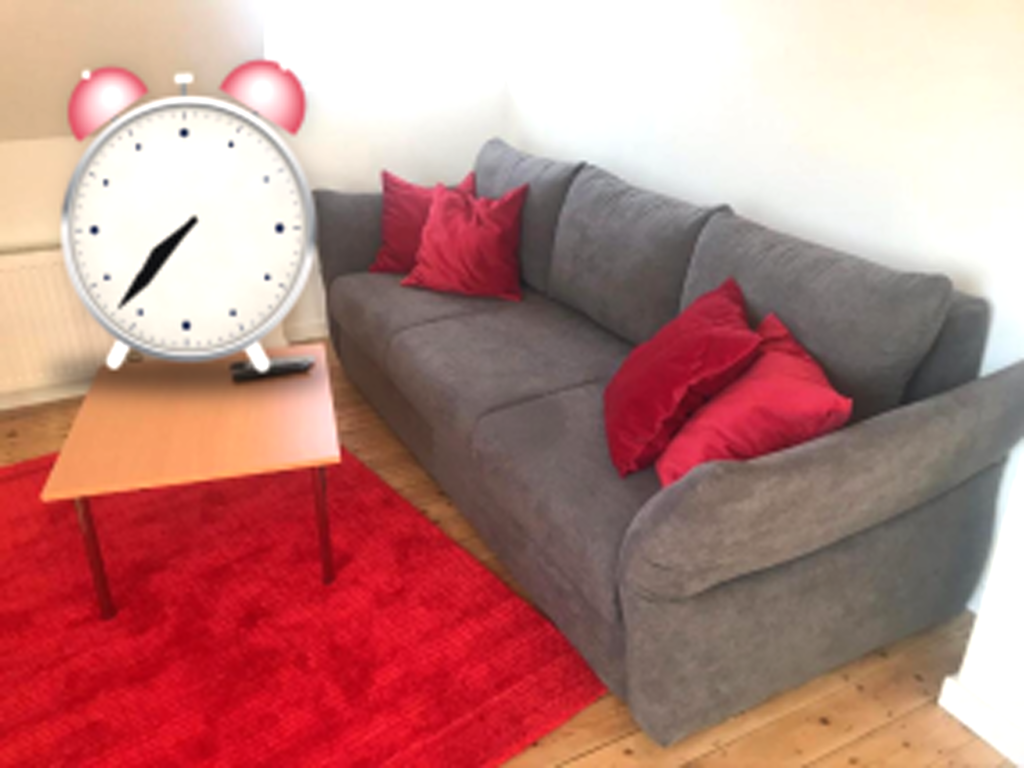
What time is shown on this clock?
7:37
